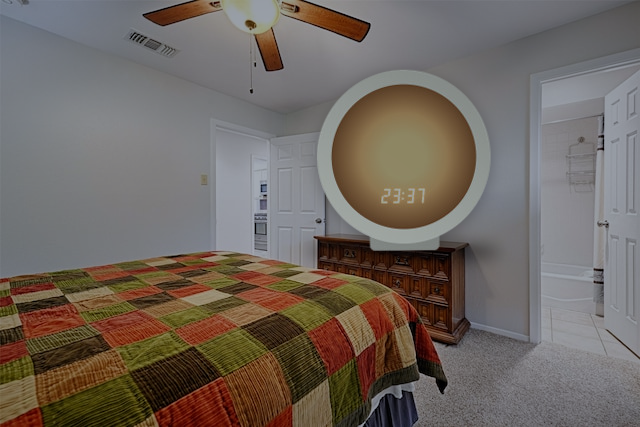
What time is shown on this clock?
23:37
